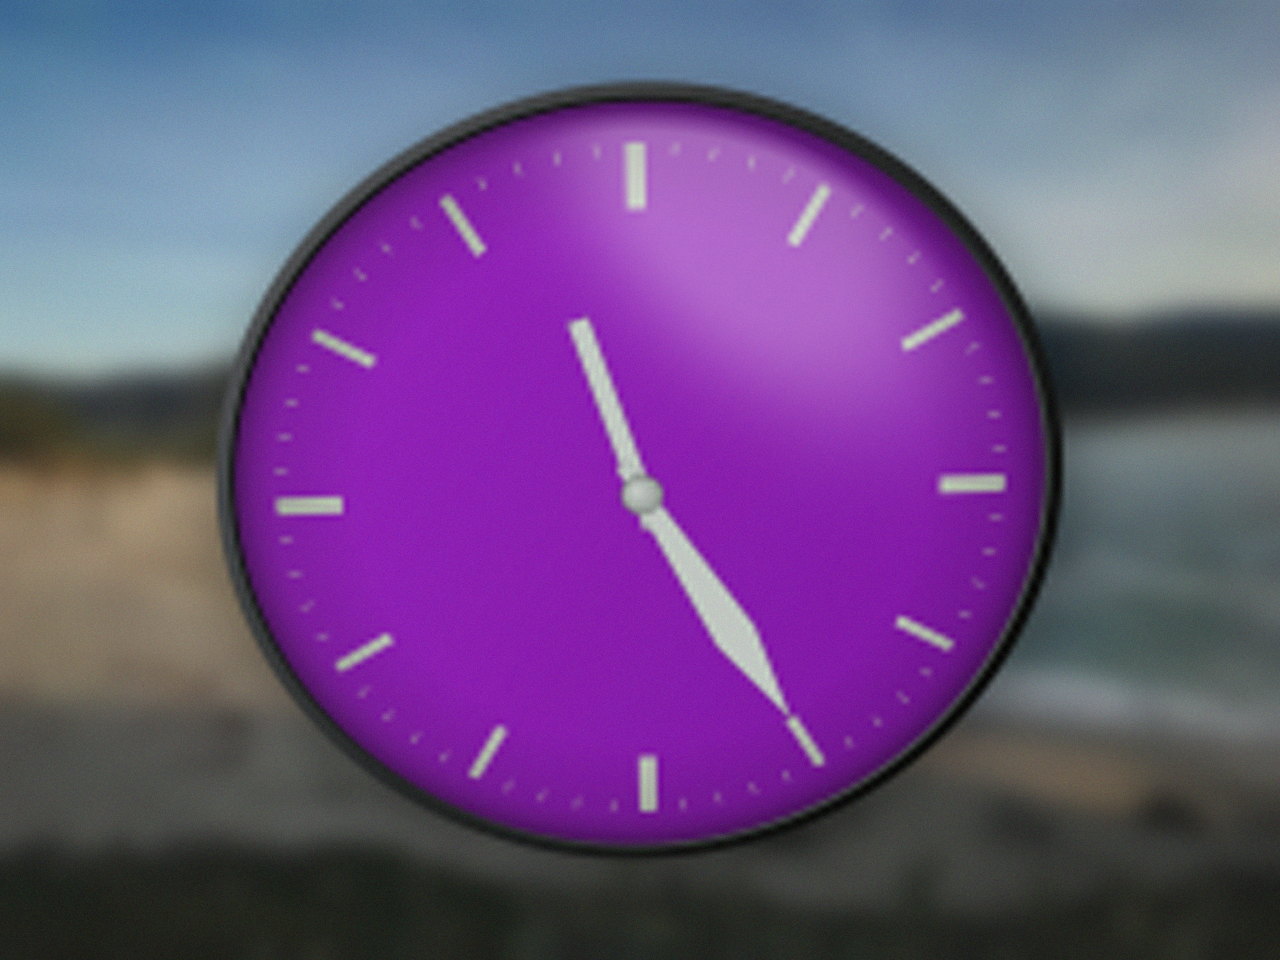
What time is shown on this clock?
11:25
